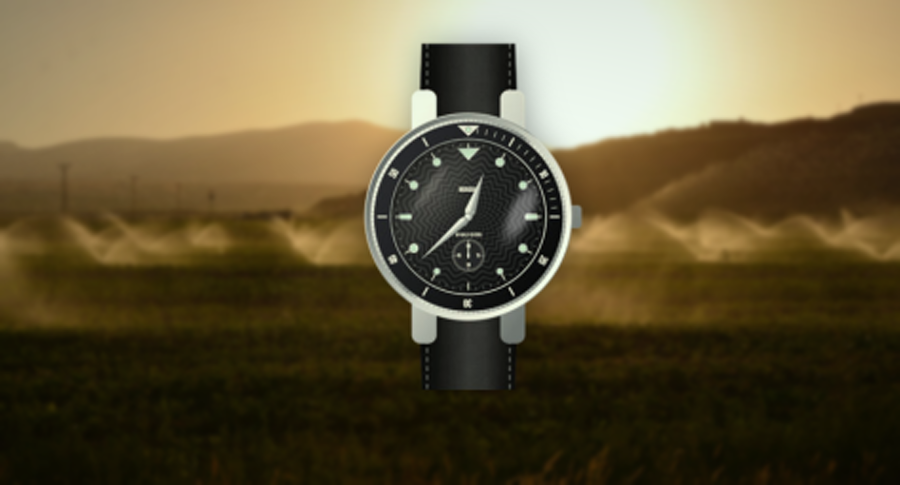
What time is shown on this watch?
12:38
